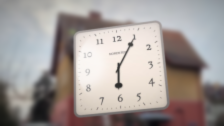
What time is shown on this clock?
6:05
